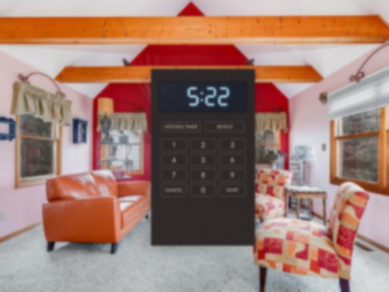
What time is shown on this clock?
5:22
